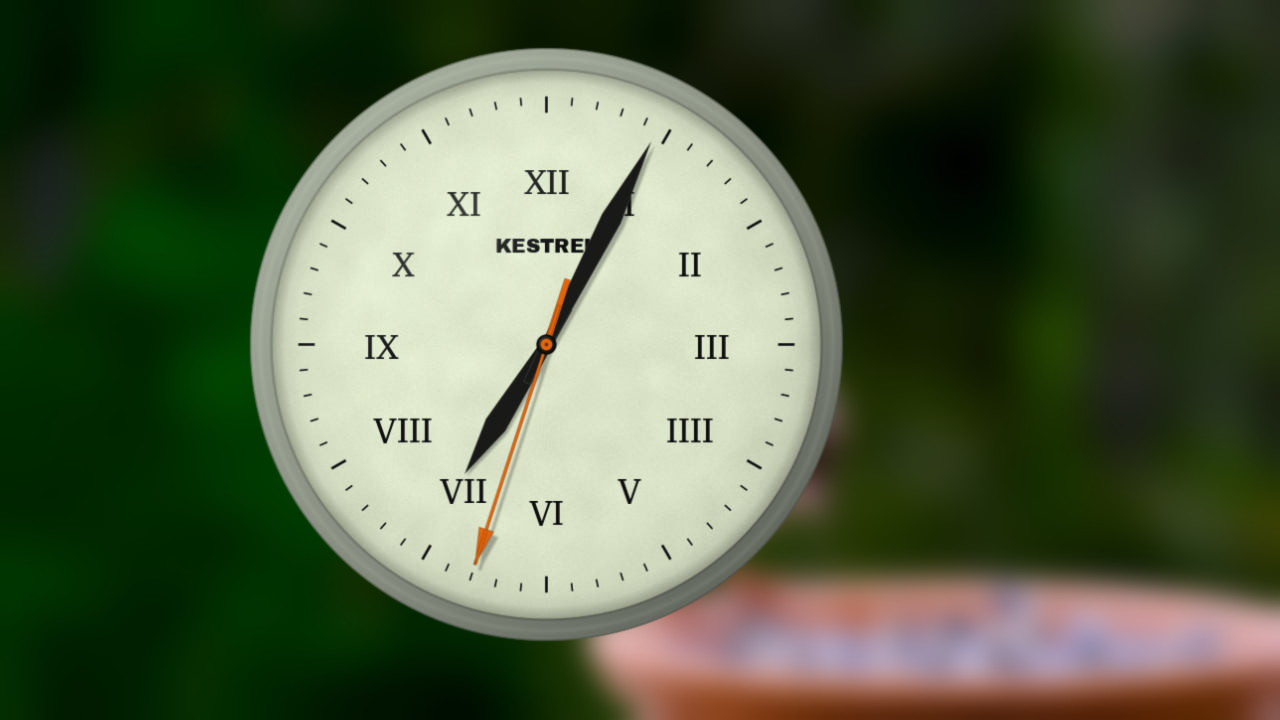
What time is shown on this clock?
7:04:33
